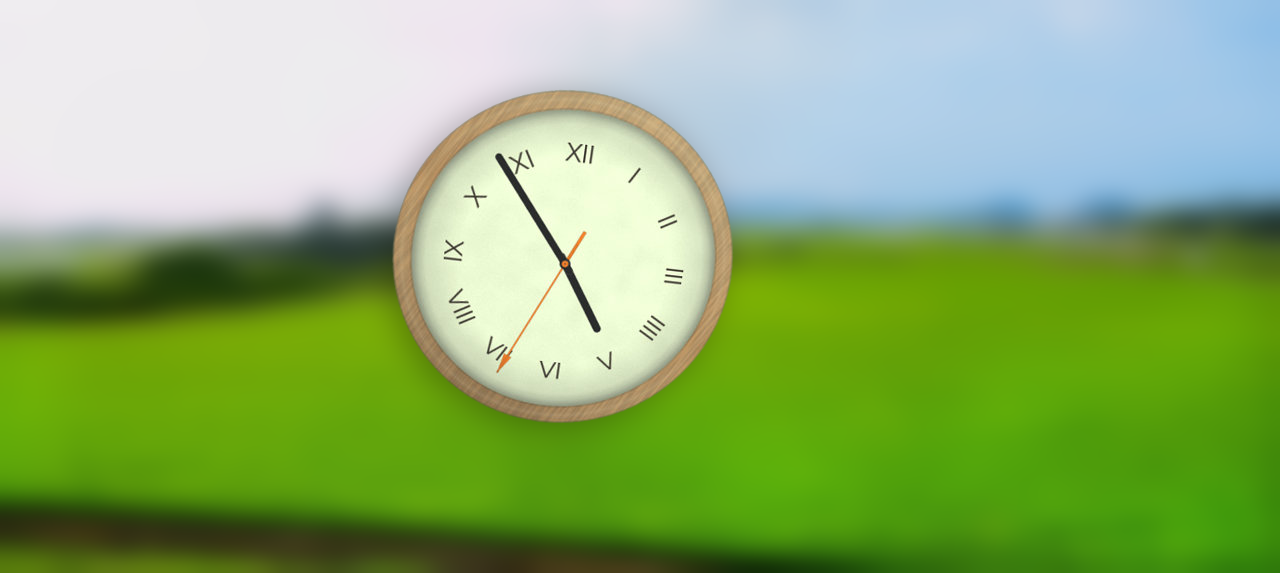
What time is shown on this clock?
4:53:34
